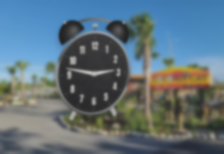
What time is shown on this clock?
2:47
